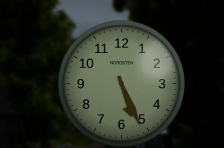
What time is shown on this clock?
5:26
